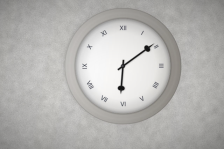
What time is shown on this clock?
6:09
